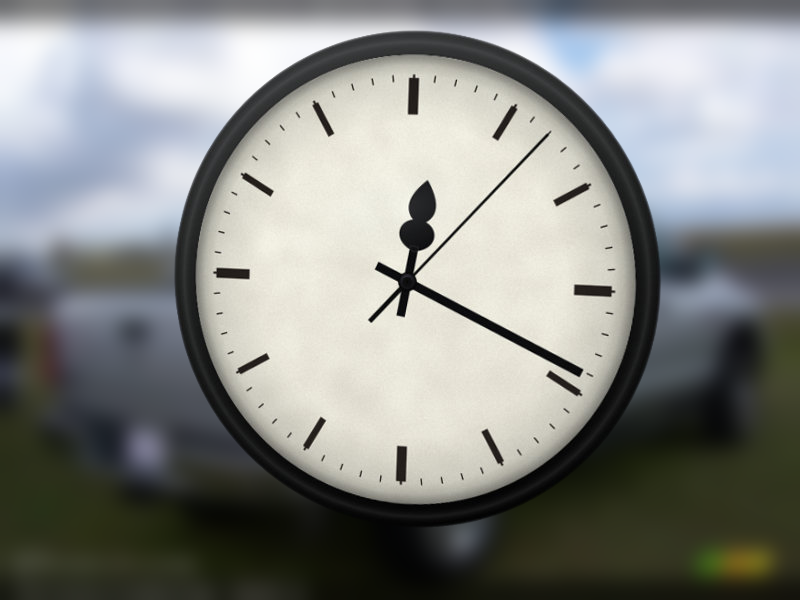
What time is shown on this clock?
12:19:07
